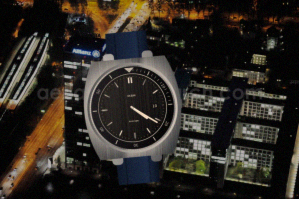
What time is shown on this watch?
4:21
